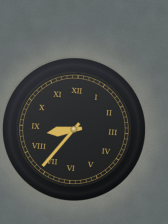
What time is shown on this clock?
8:36
